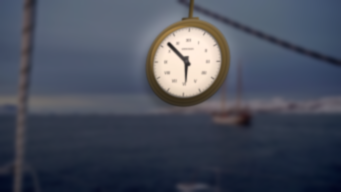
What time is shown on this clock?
5:52
